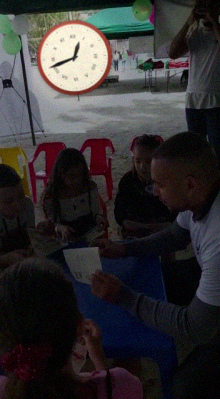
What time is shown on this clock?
12:42
